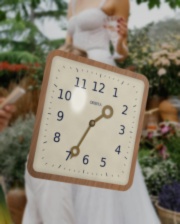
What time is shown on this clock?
1:34
